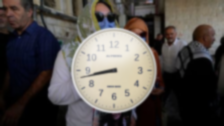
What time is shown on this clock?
8:43
